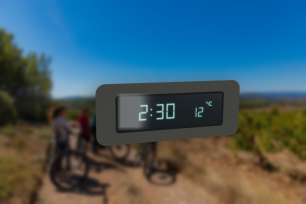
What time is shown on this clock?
2:30
